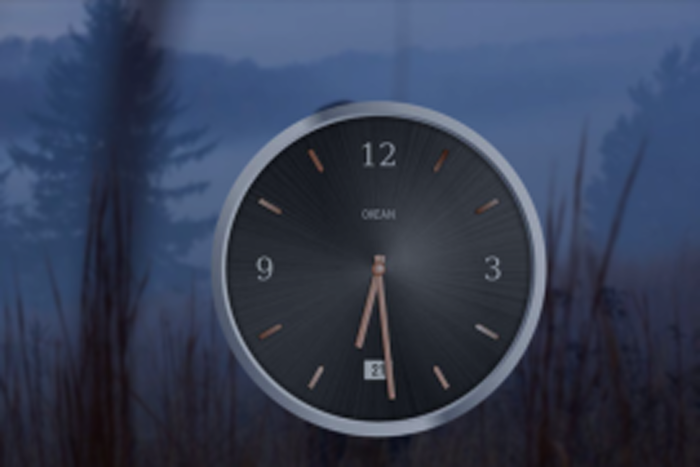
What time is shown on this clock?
6:29
